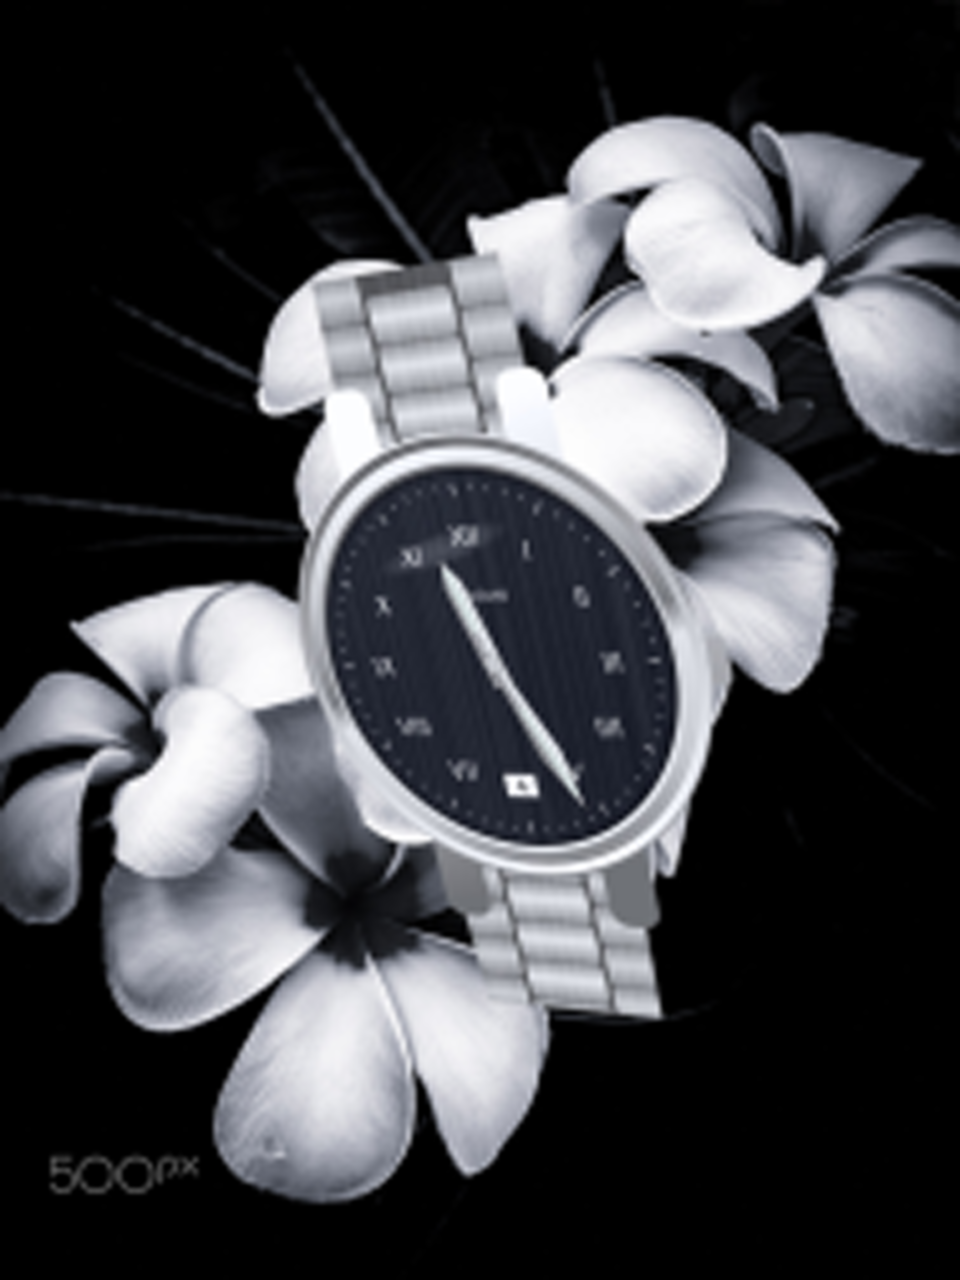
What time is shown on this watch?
11:26
